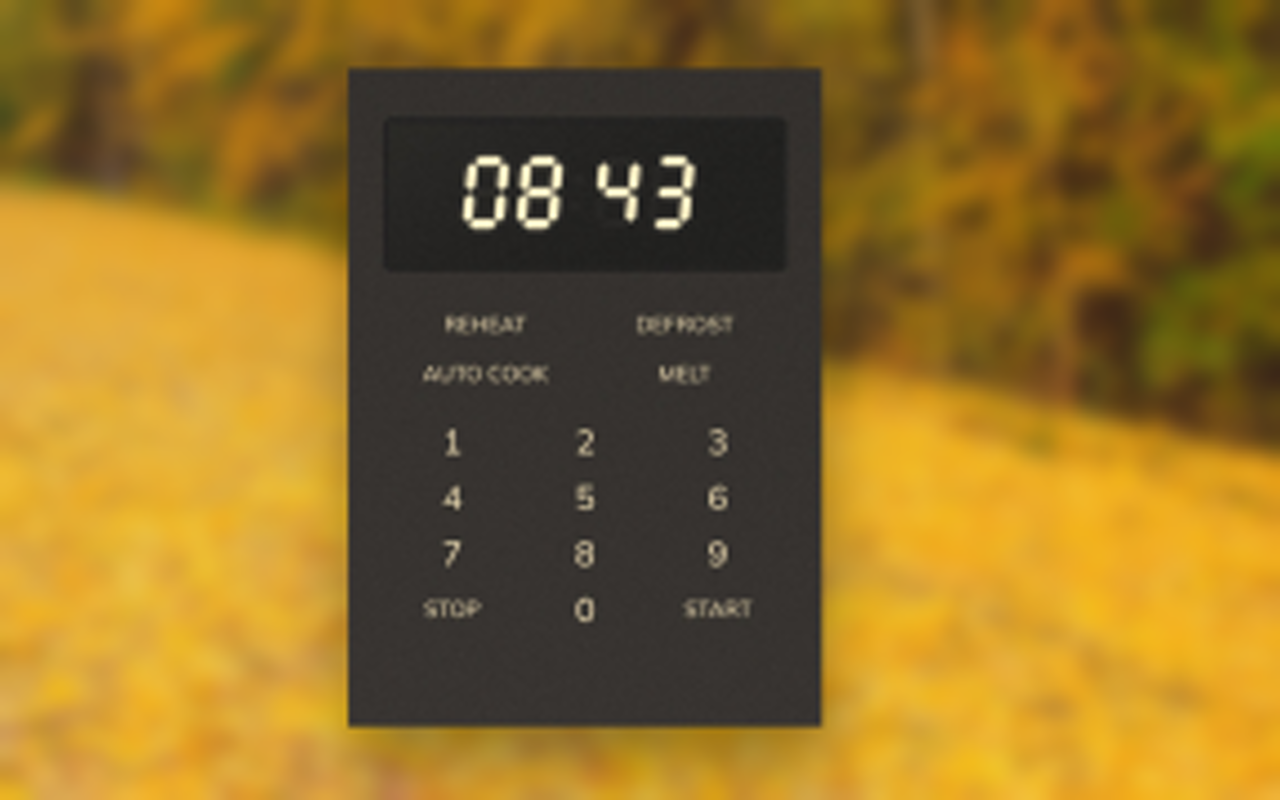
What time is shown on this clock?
8:43
